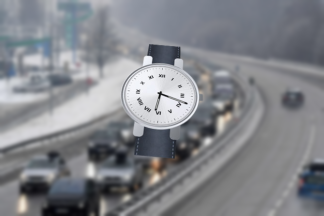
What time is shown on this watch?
6:18
